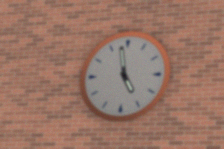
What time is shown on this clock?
4:58
